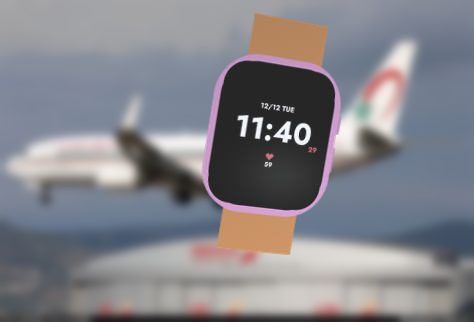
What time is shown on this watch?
11:40:29
